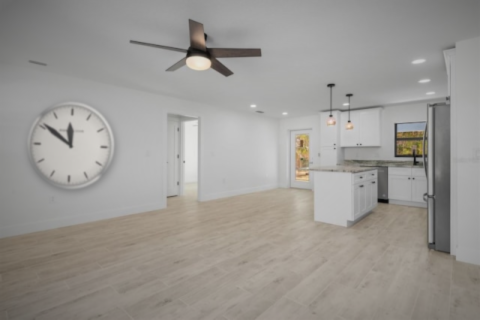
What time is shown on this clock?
11:51
